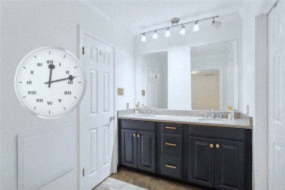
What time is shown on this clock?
12:13
